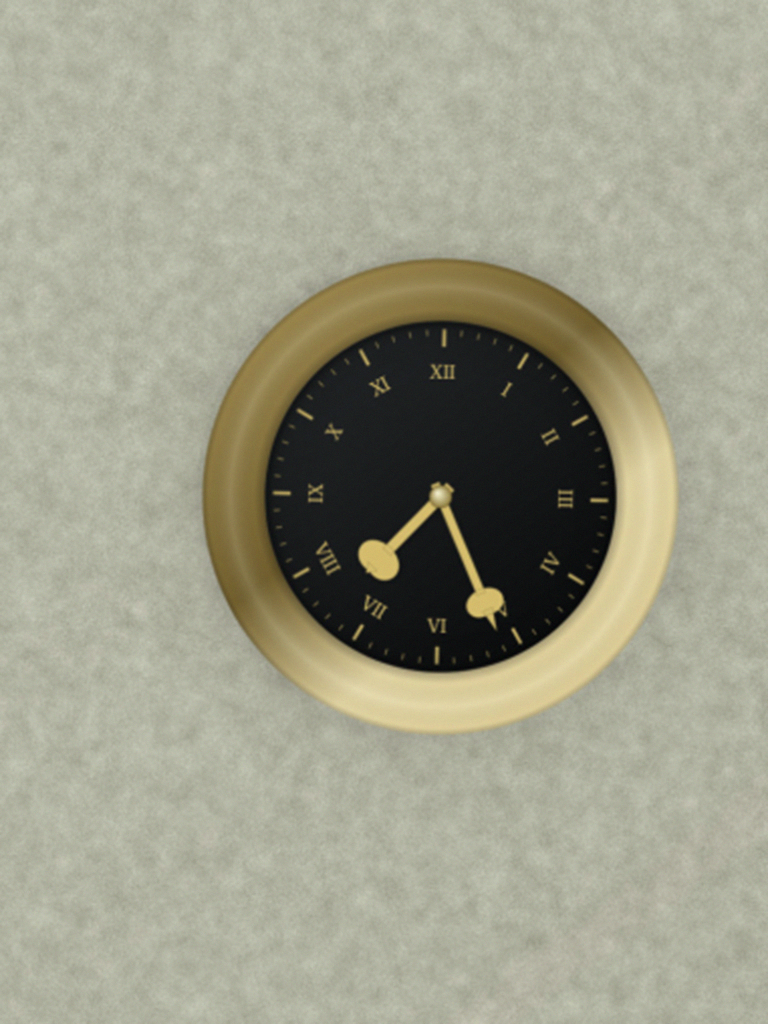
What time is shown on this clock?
7:26
